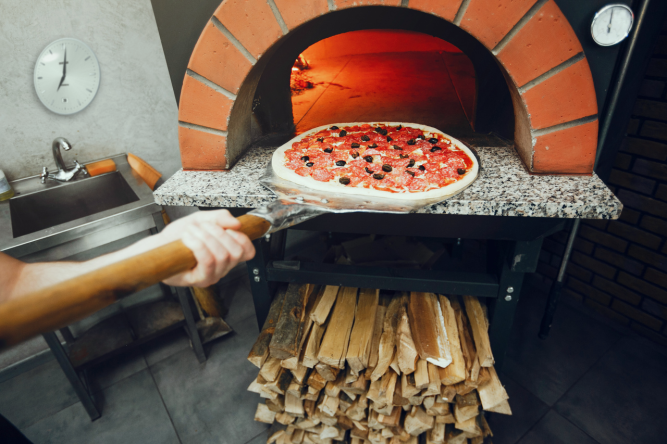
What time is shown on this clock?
7:01
